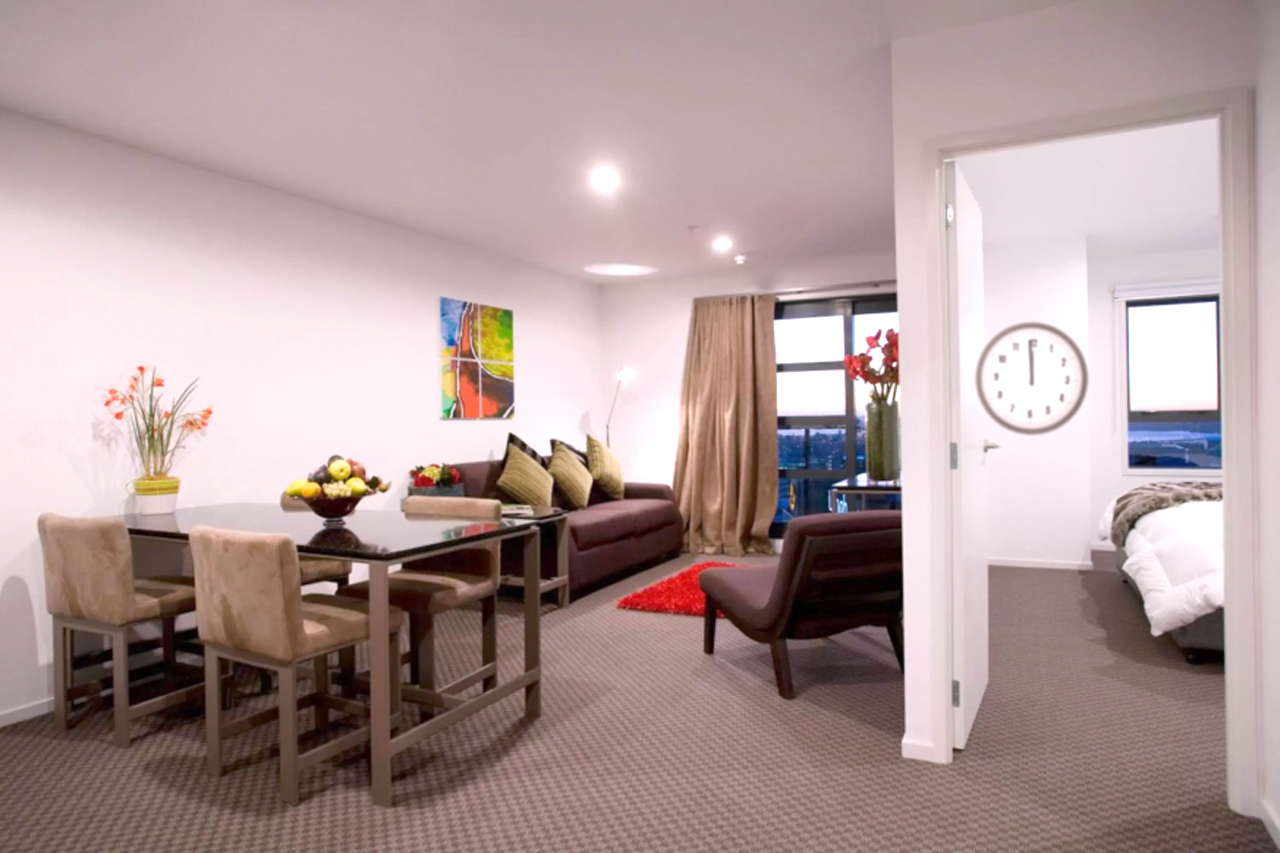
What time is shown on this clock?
11:59
